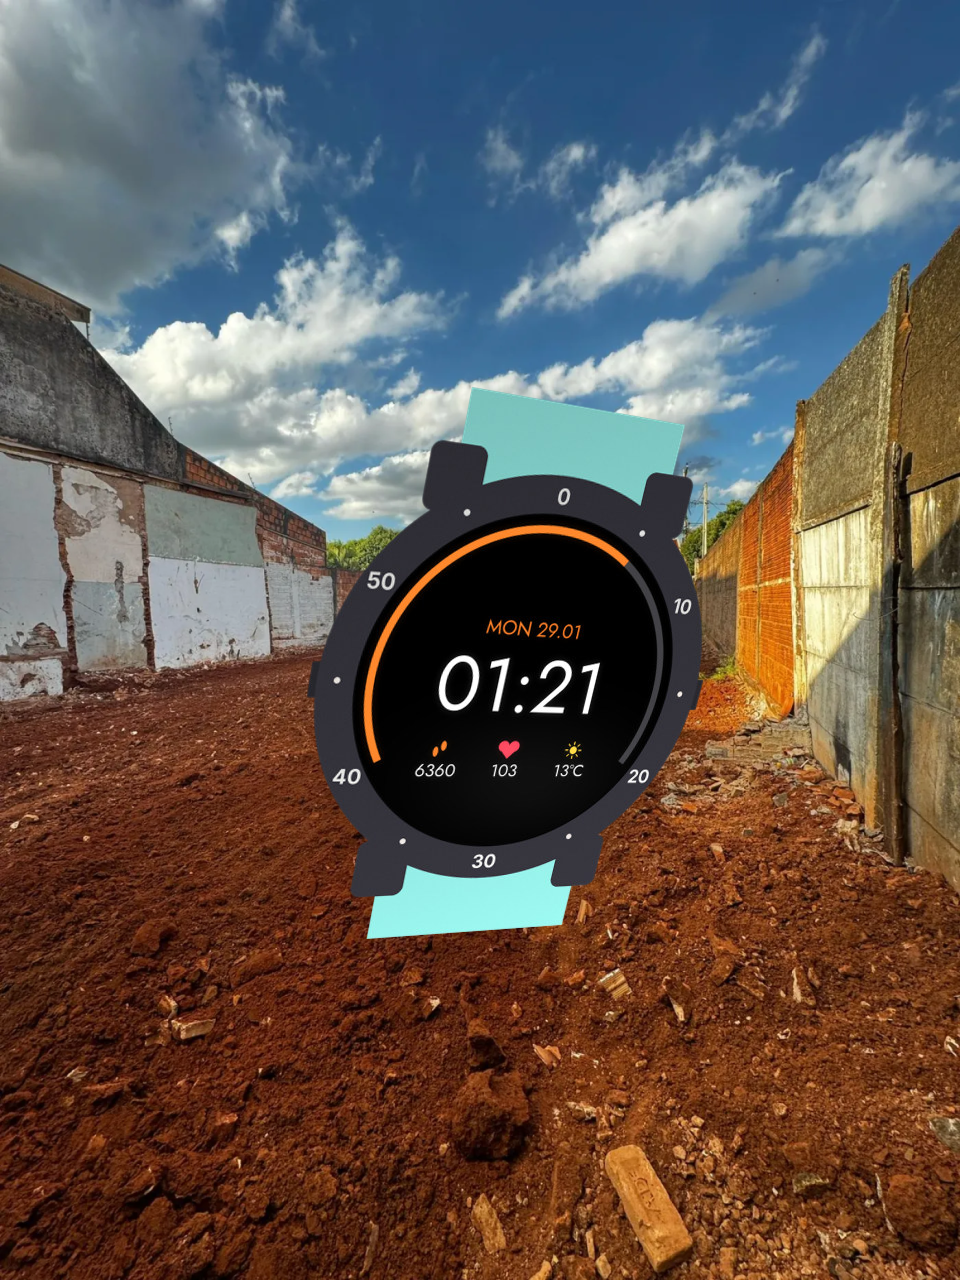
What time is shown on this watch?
1:21
